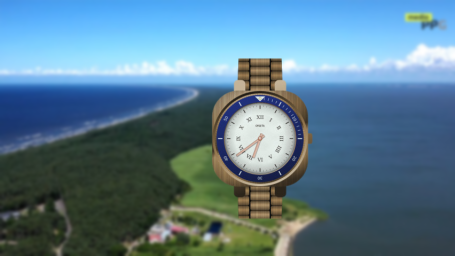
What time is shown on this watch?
6:39
